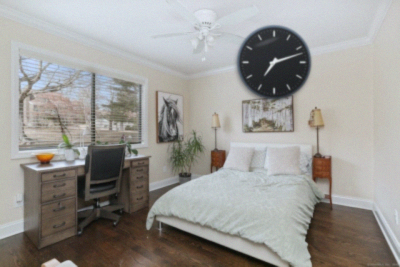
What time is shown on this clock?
7:12
